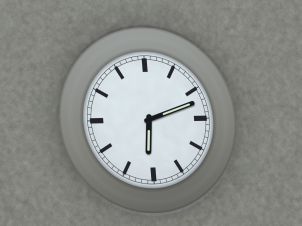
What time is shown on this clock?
6:12
